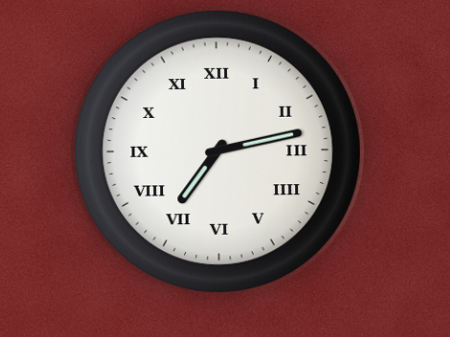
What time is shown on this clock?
7:13
